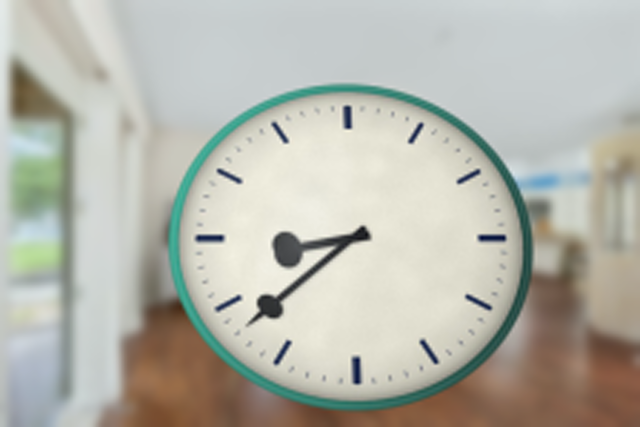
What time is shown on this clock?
8:38
